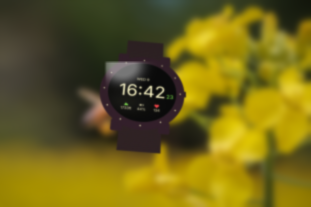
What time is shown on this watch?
16:42
